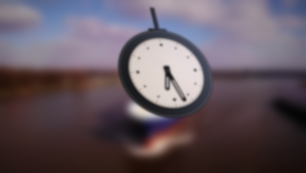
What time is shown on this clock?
6:27
